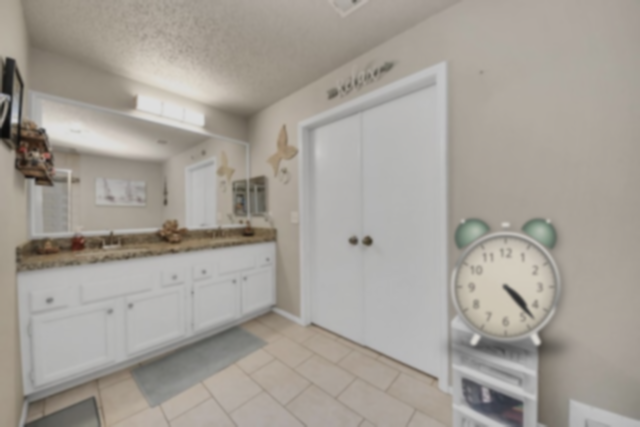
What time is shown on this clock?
4:23
